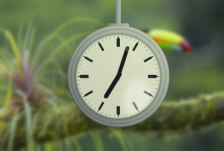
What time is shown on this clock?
7:03
